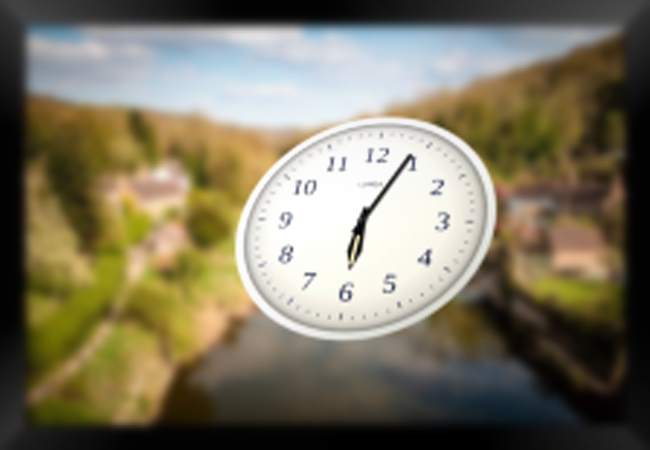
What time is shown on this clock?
6:04
